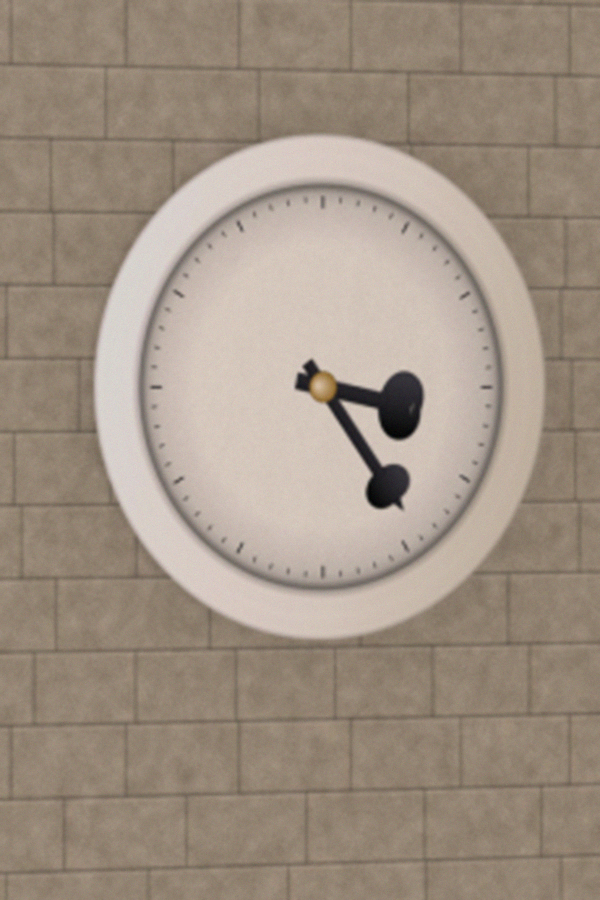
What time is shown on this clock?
3:24
